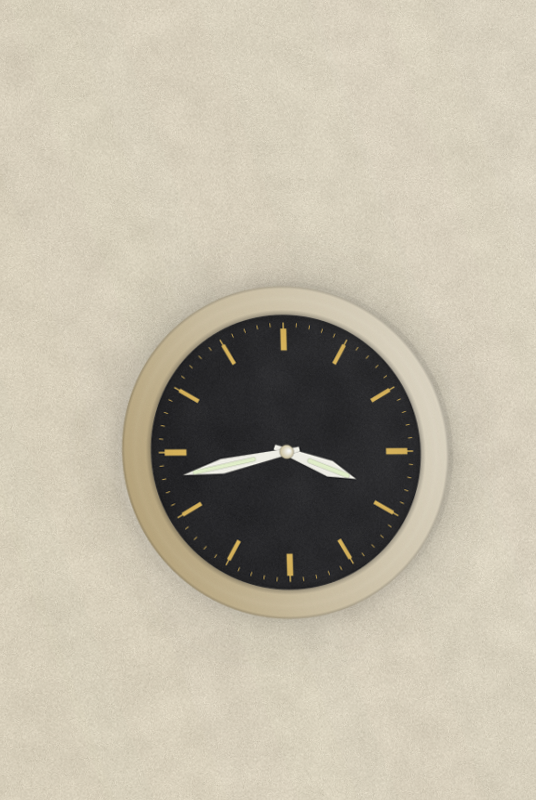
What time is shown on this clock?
3:43
